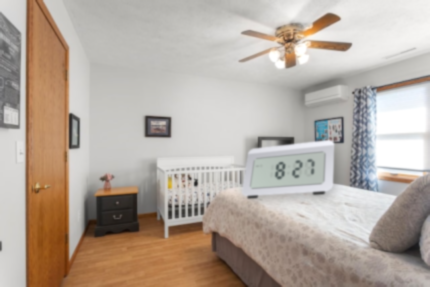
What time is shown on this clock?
8:27
